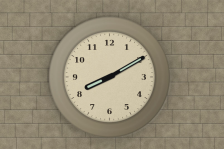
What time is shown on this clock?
8:10
